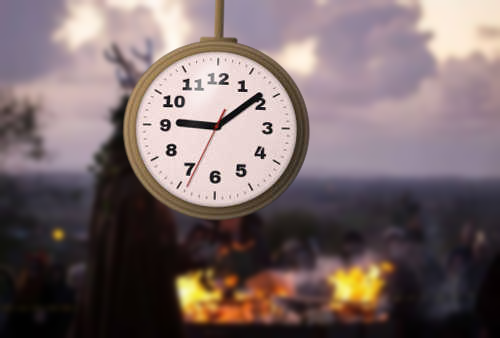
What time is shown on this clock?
9:08:34
